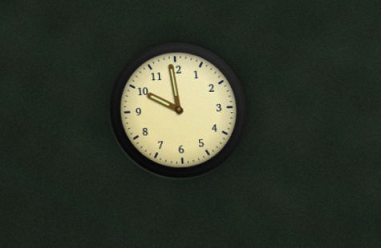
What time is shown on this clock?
9:59
